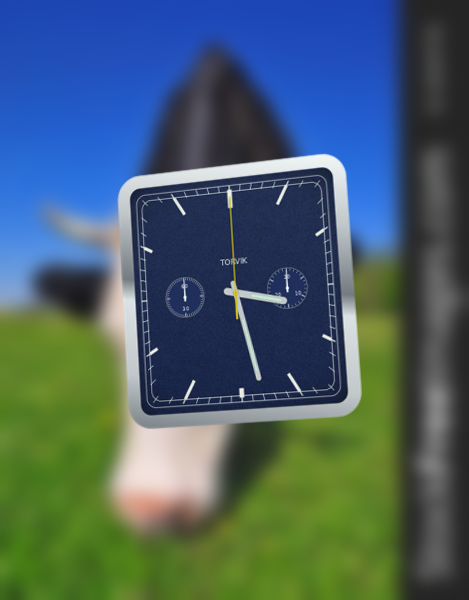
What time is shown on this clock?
3:28
